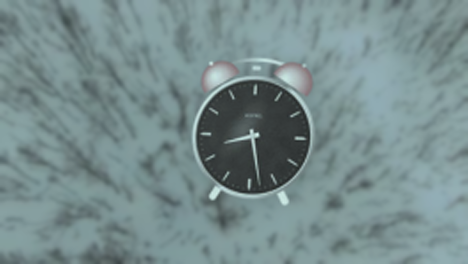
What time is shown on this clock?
8:28
